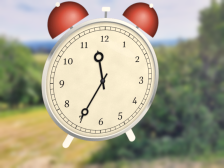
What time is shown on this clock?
11:35
